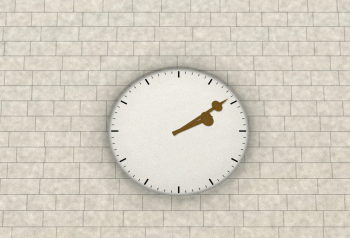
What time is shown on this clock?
2:09
